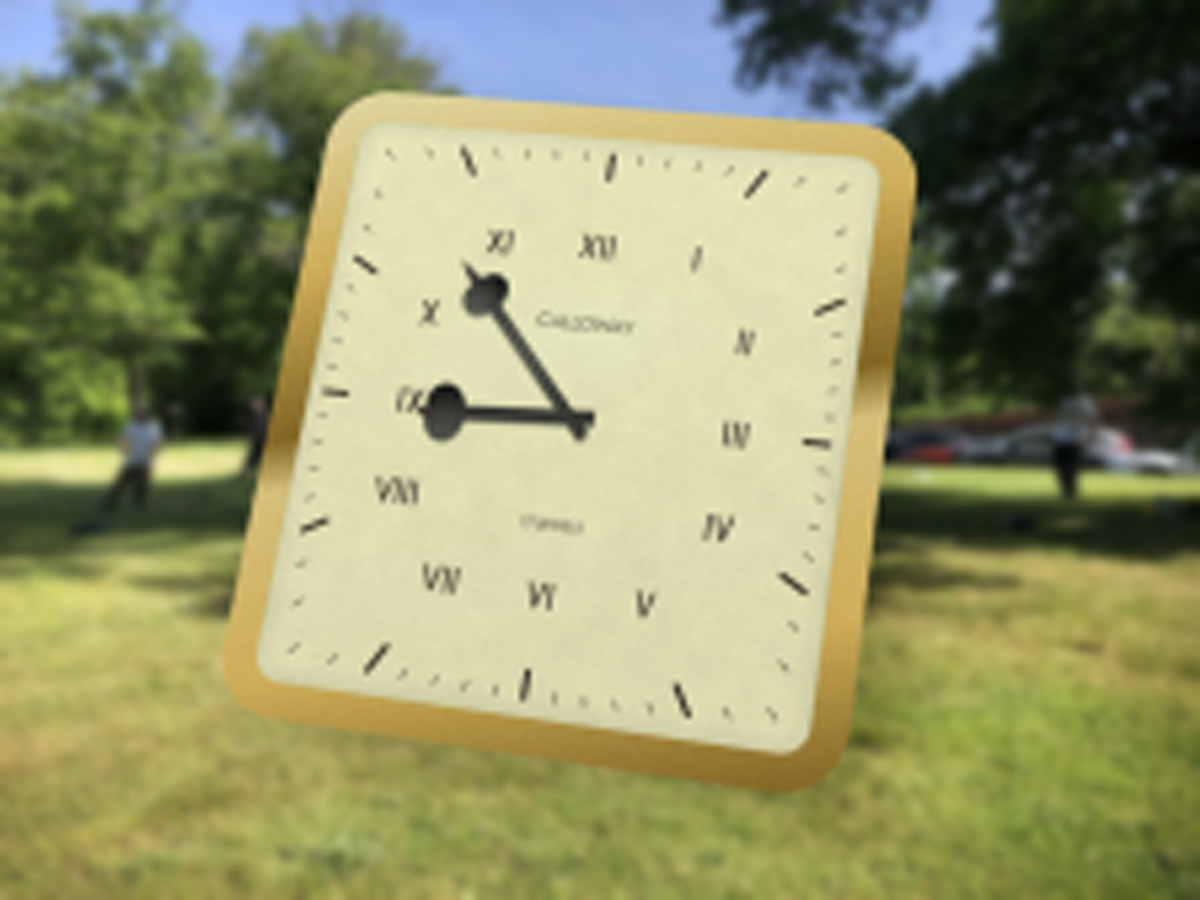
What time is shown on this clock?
8:53
